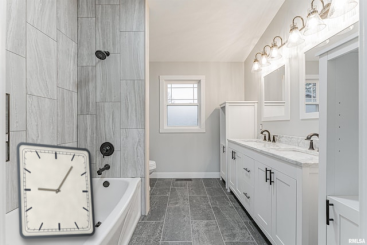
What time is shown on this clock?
9:06
